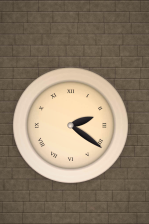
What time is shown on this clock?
2:21
